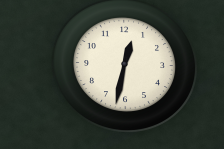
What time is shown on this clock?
12:32
